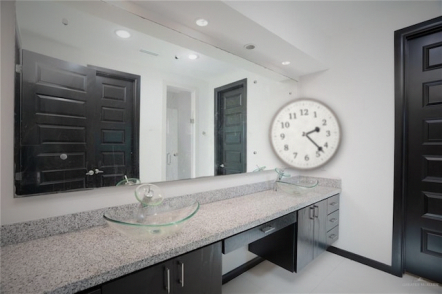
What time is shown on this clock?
2:23
